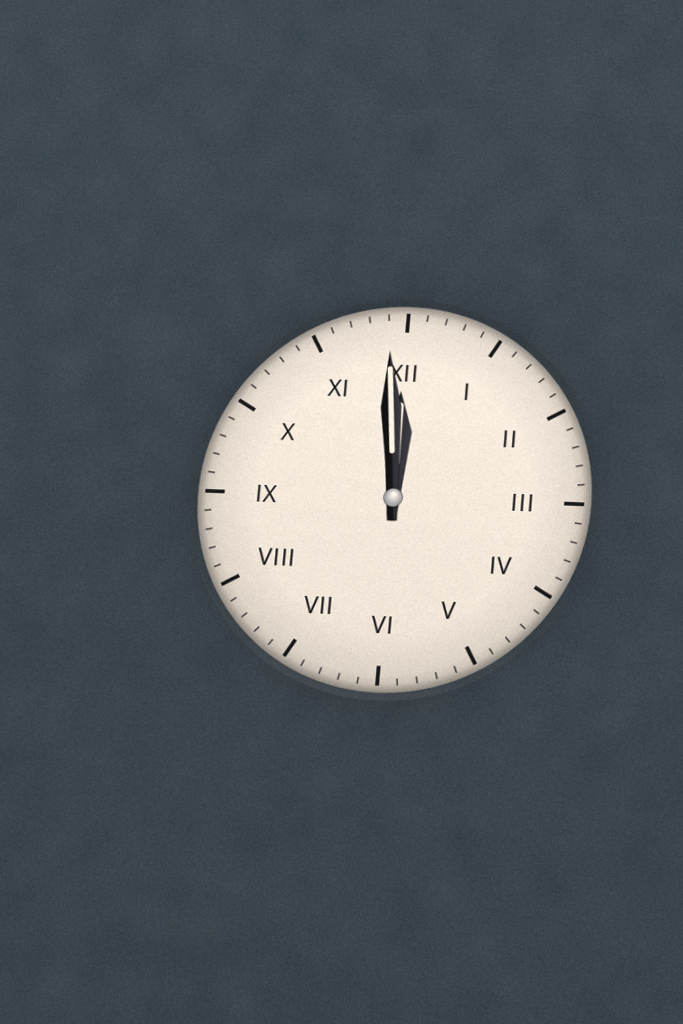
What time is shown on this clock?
11:59
